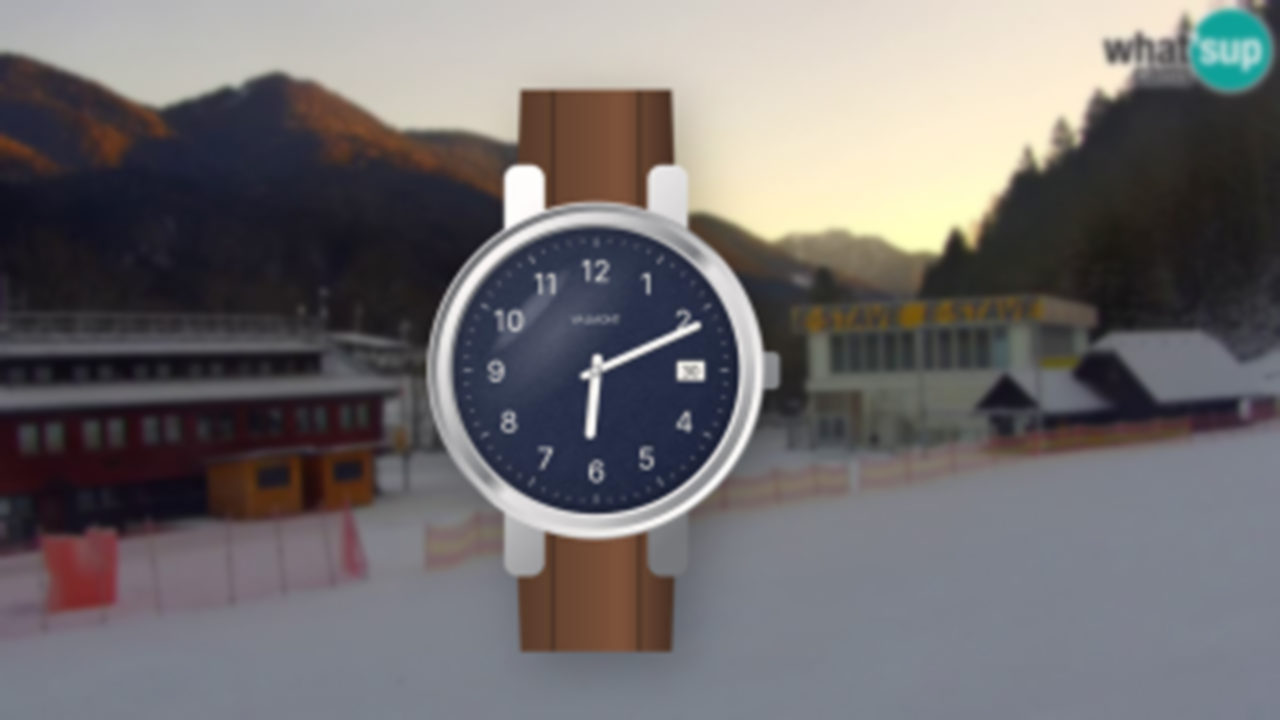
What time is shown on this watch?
6:11
